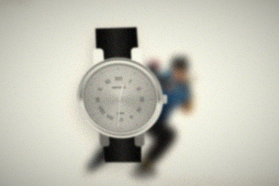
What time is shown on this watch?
12:31
